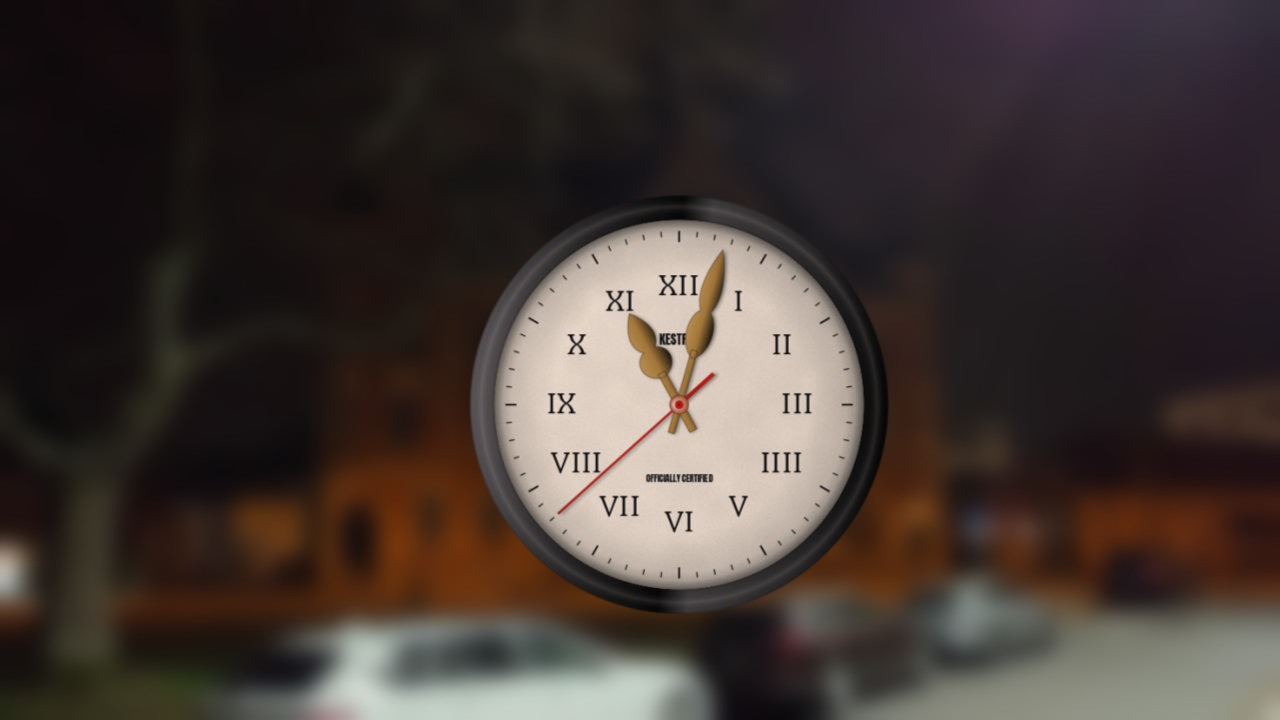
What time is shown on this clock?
11:02:38
